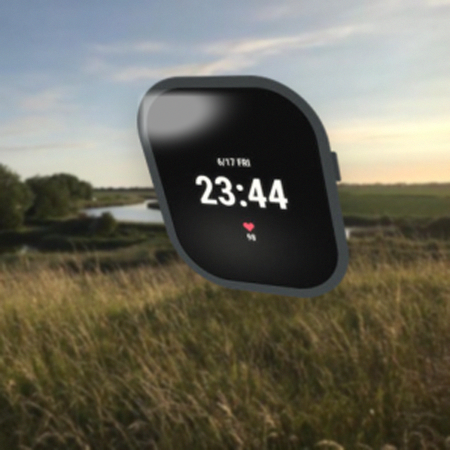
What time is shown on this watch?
23:44
